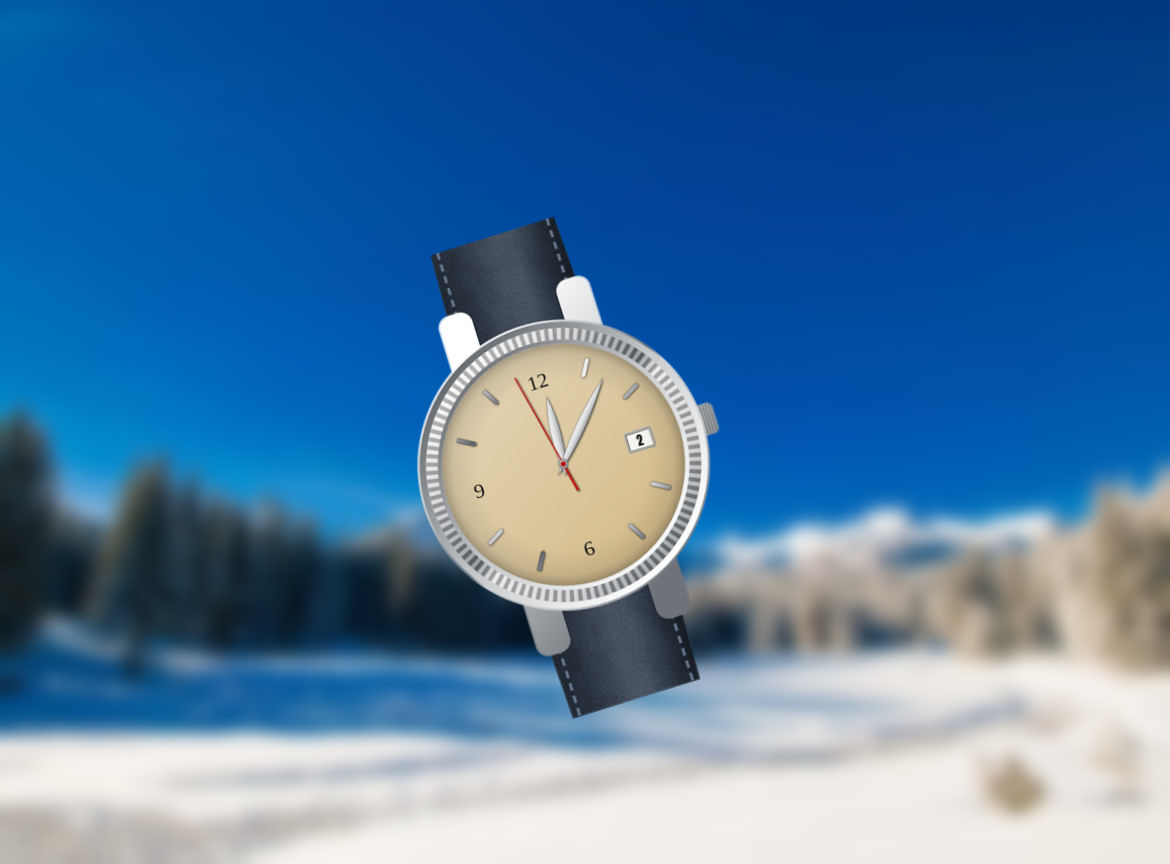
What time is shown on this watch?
12:06:58
